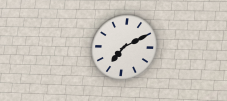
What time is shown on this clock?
7:10
